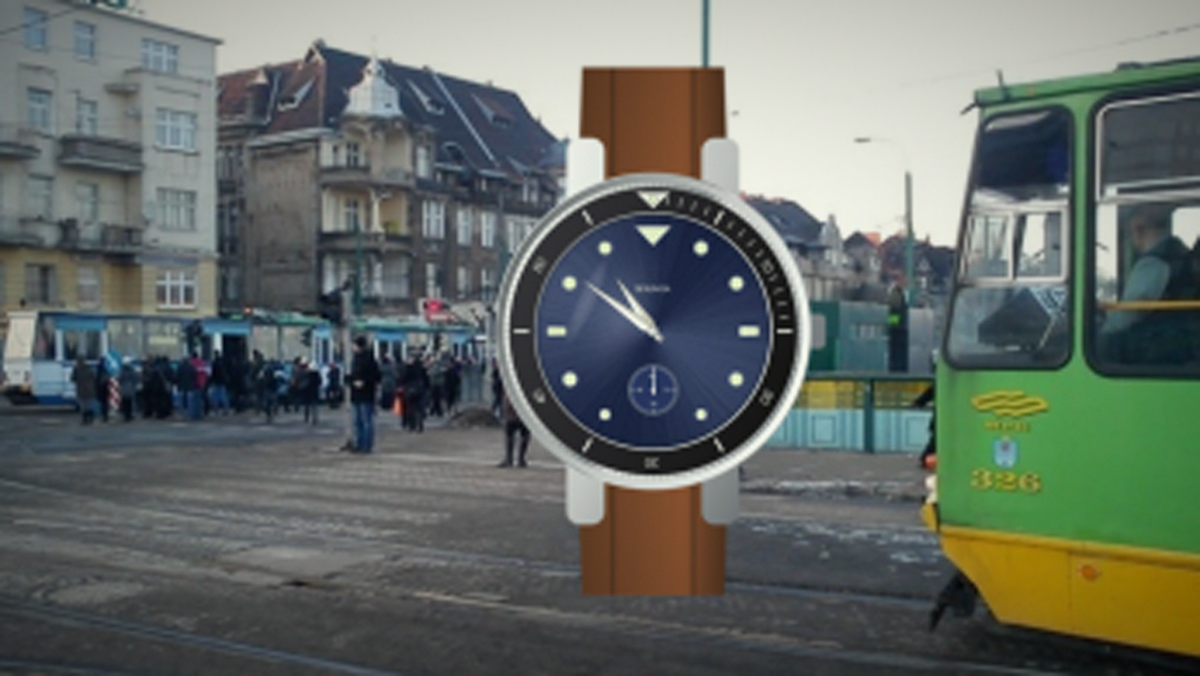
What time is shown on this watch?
10:51
